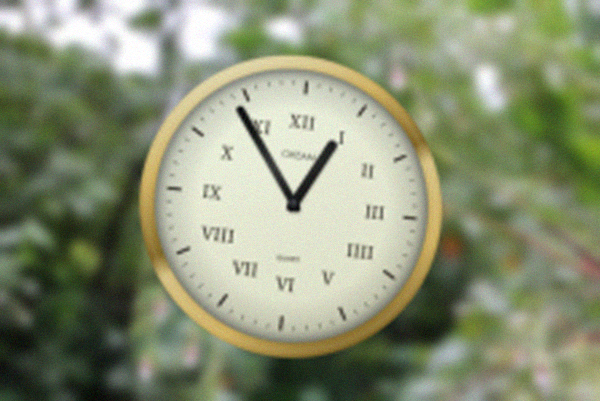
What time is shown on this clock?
12:54
